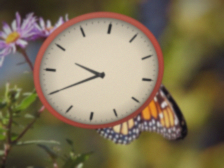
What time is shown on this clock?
9:40
